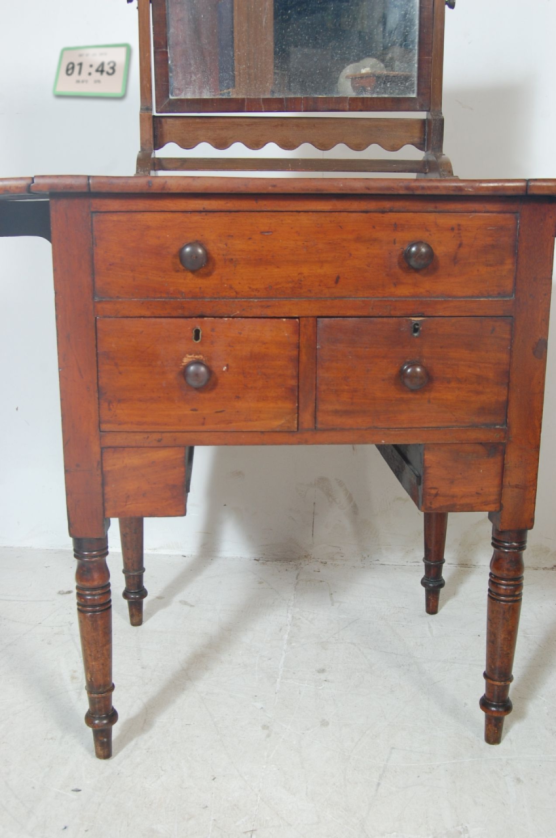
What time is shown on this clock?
1:43
